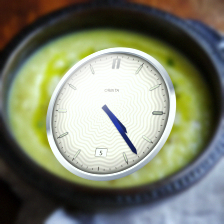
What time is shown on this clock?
4:23
